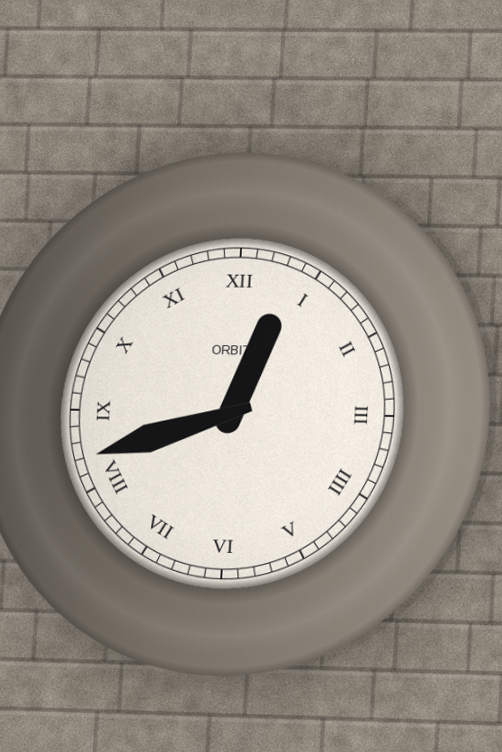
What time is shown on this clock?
12:42
